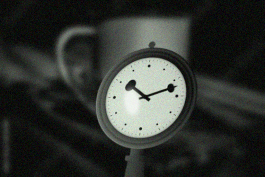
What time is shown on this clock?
10:12
